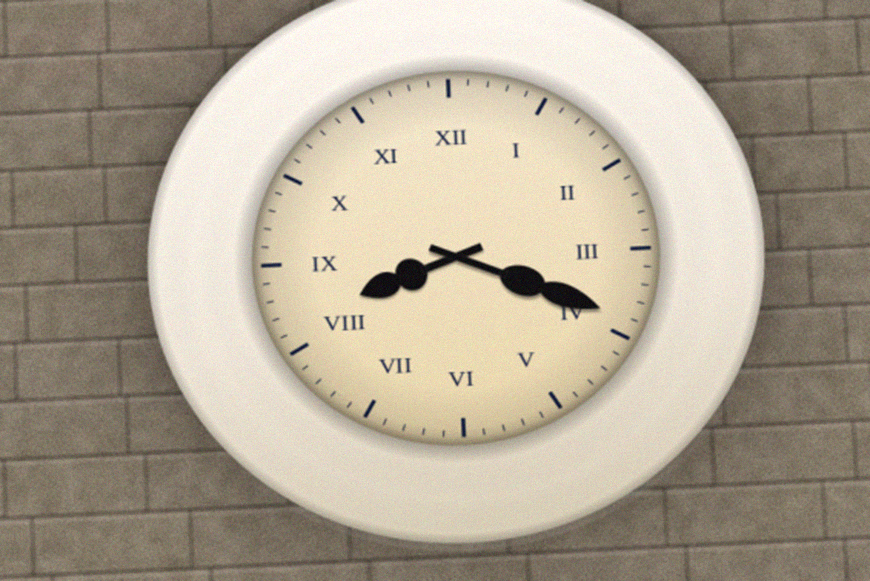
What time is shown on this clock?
8:19
